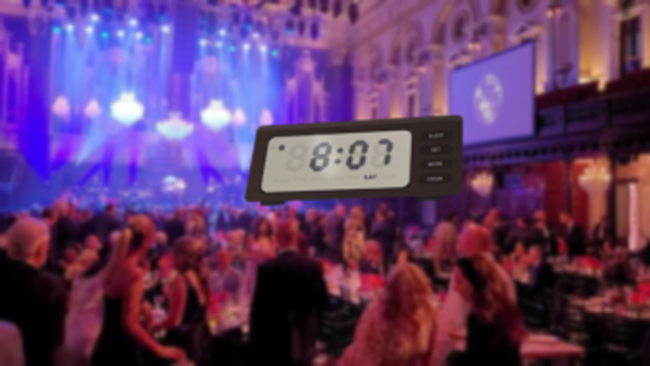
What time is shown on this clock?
8:07
